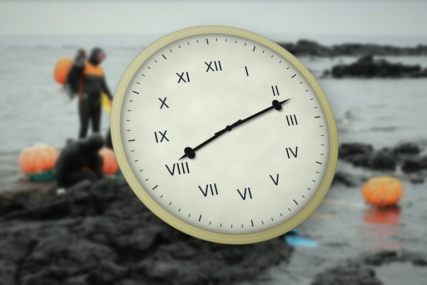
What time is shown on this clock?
8:12
